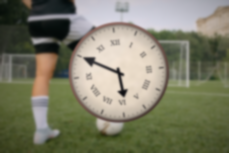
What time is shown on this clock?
5:50
